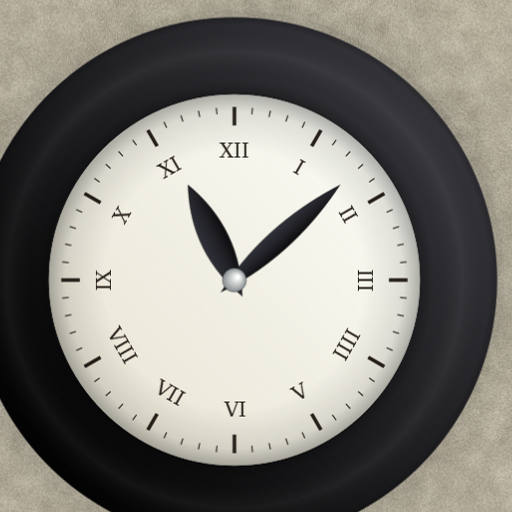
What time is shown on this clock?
11:08
